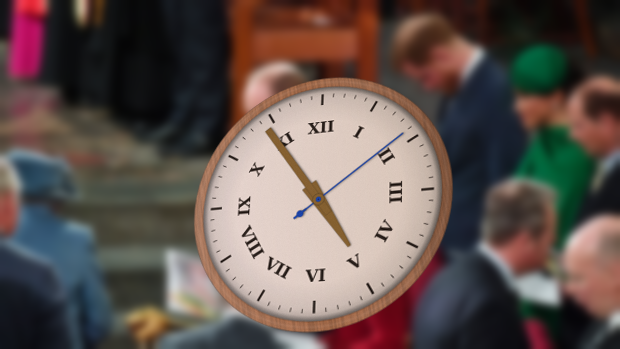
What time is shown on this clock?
4:54:09
